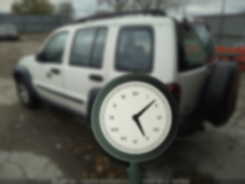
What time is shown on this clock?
5:08
